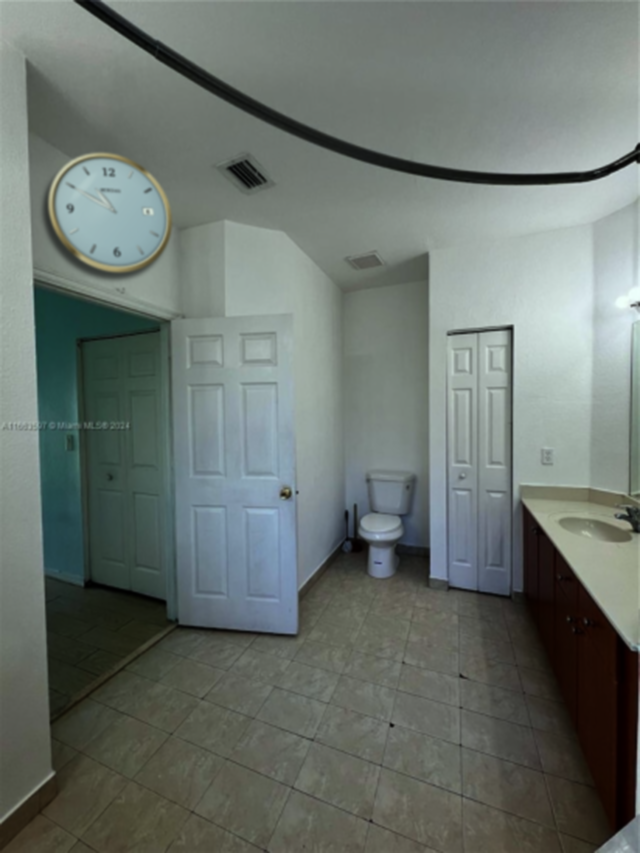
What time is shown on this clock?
10:50
